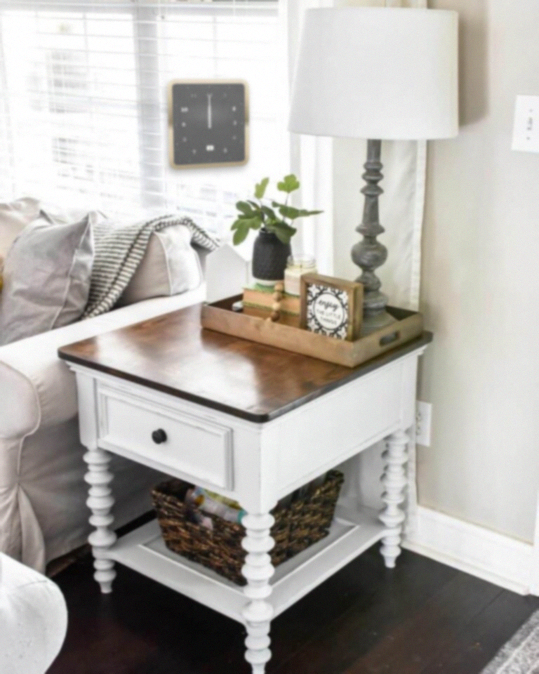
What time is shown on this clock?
12:00
